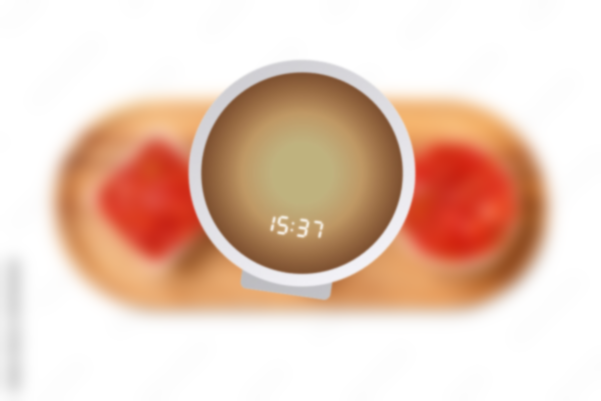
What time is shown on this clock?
15:37
